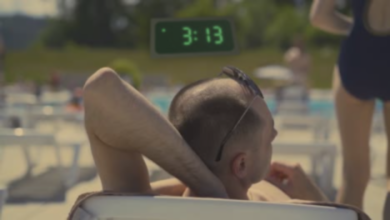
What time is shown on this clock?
3:13
